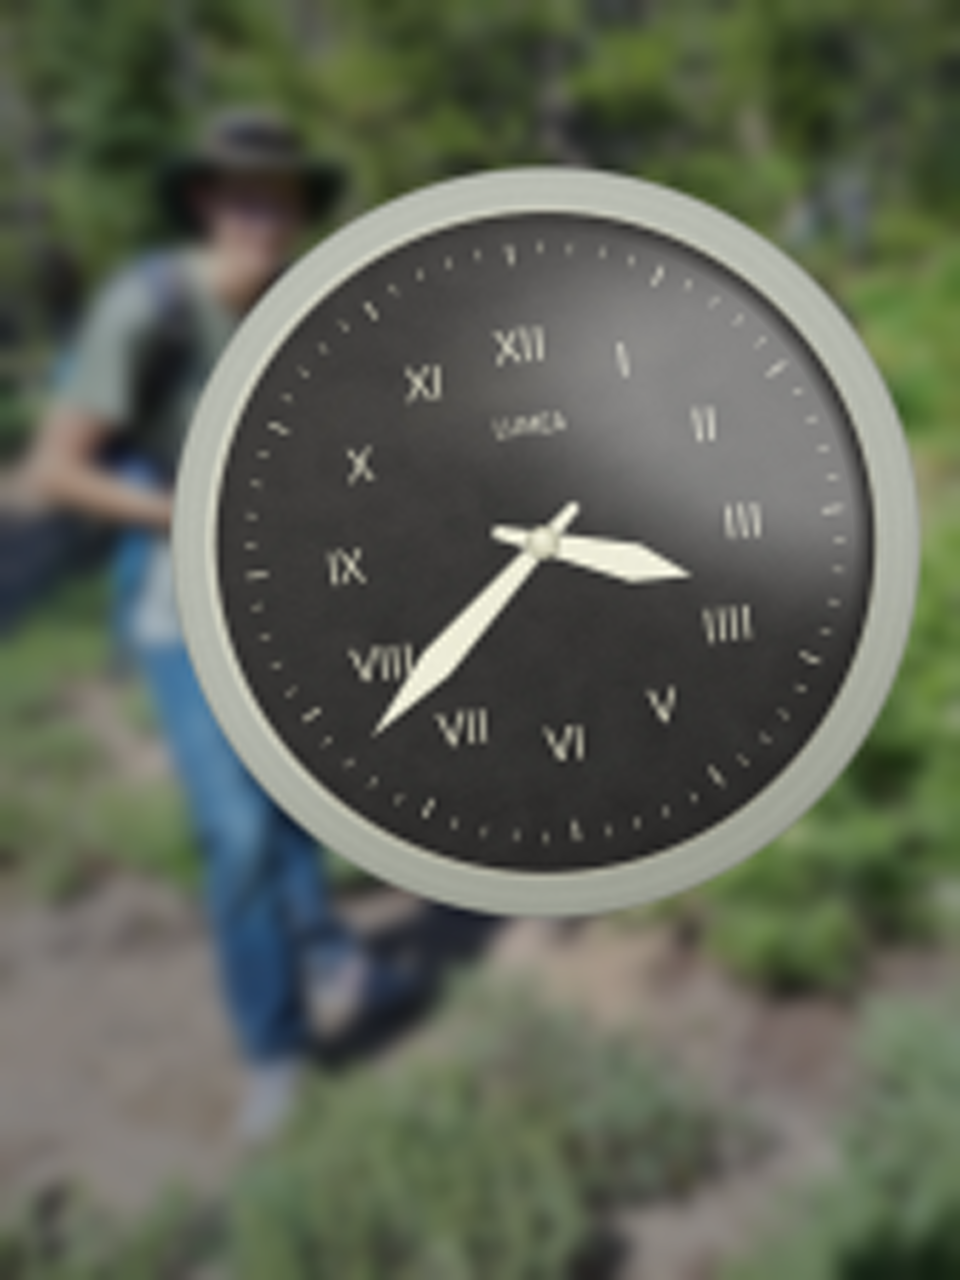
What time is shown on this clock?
3:38
